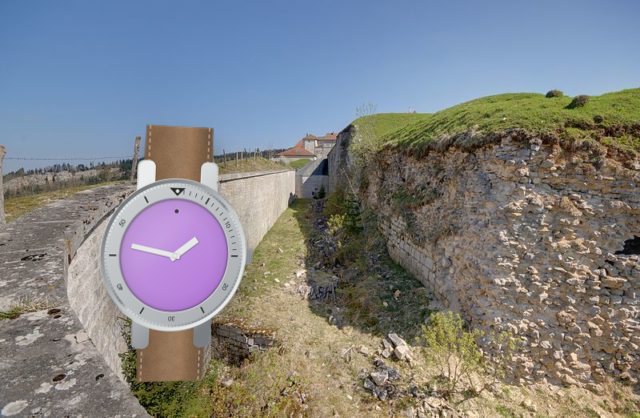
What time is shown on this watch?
1:47
